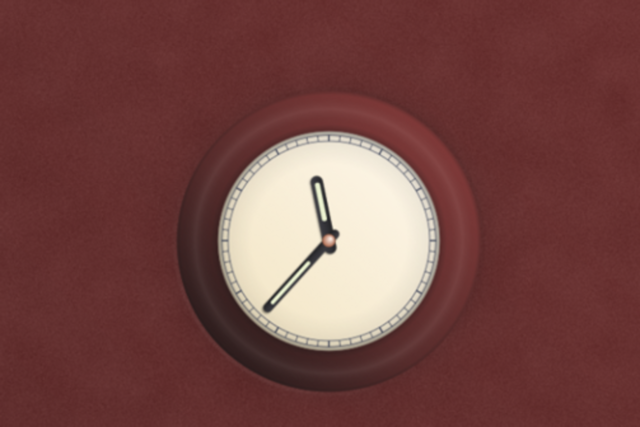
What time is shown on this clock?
11:37
